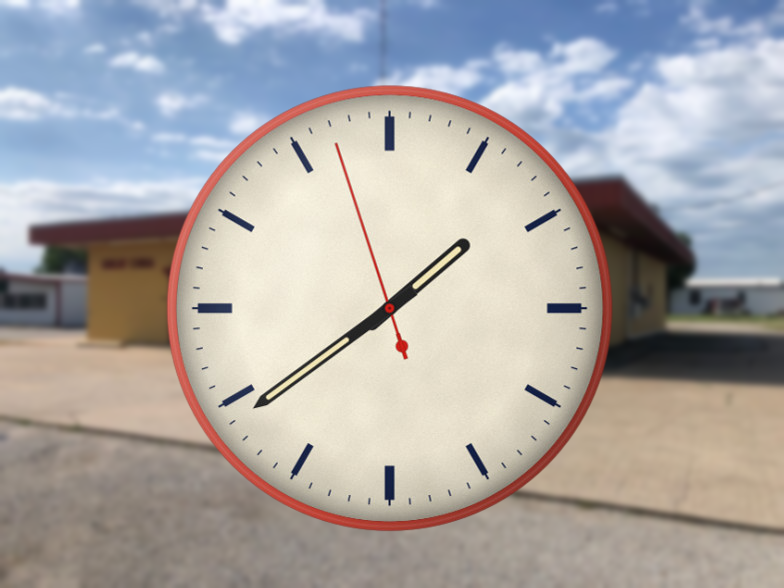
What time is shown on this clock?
1:38:57
